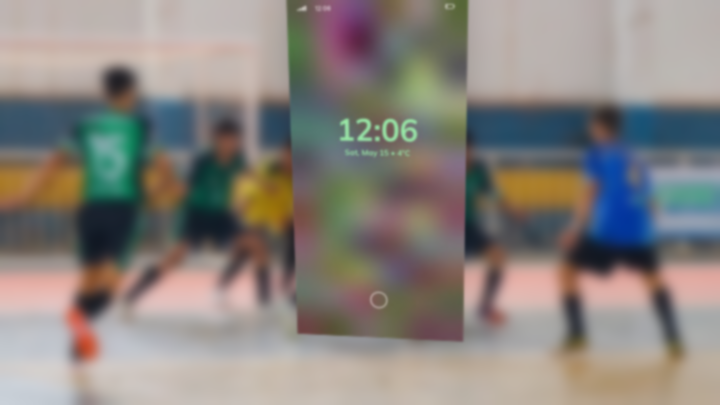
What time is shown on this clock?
12:06
